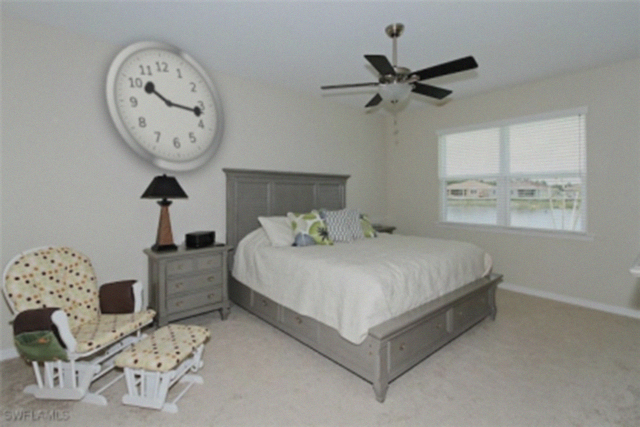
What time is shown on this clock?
10:17
